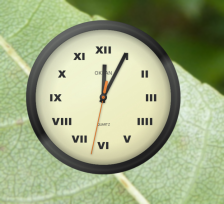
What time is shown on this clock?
12:04:32
